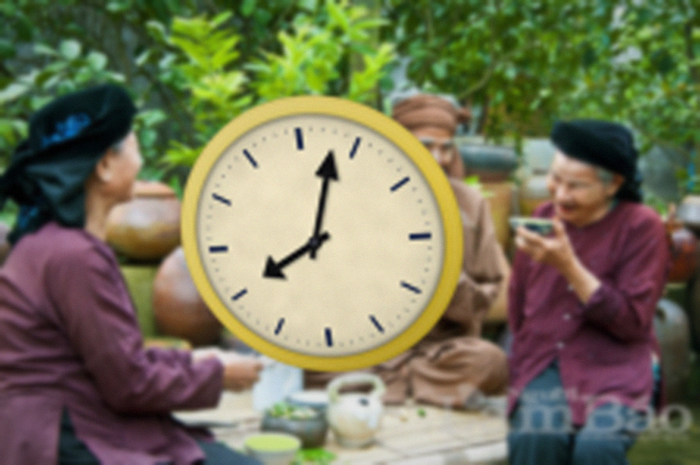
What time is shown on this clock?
8:03
